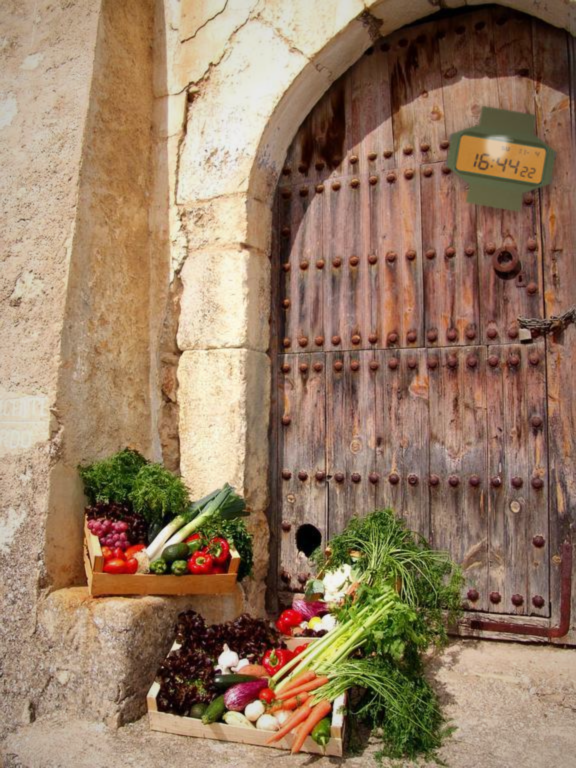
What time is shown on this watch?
16:44:22
